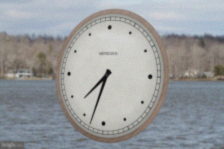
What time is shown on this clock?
7:33
